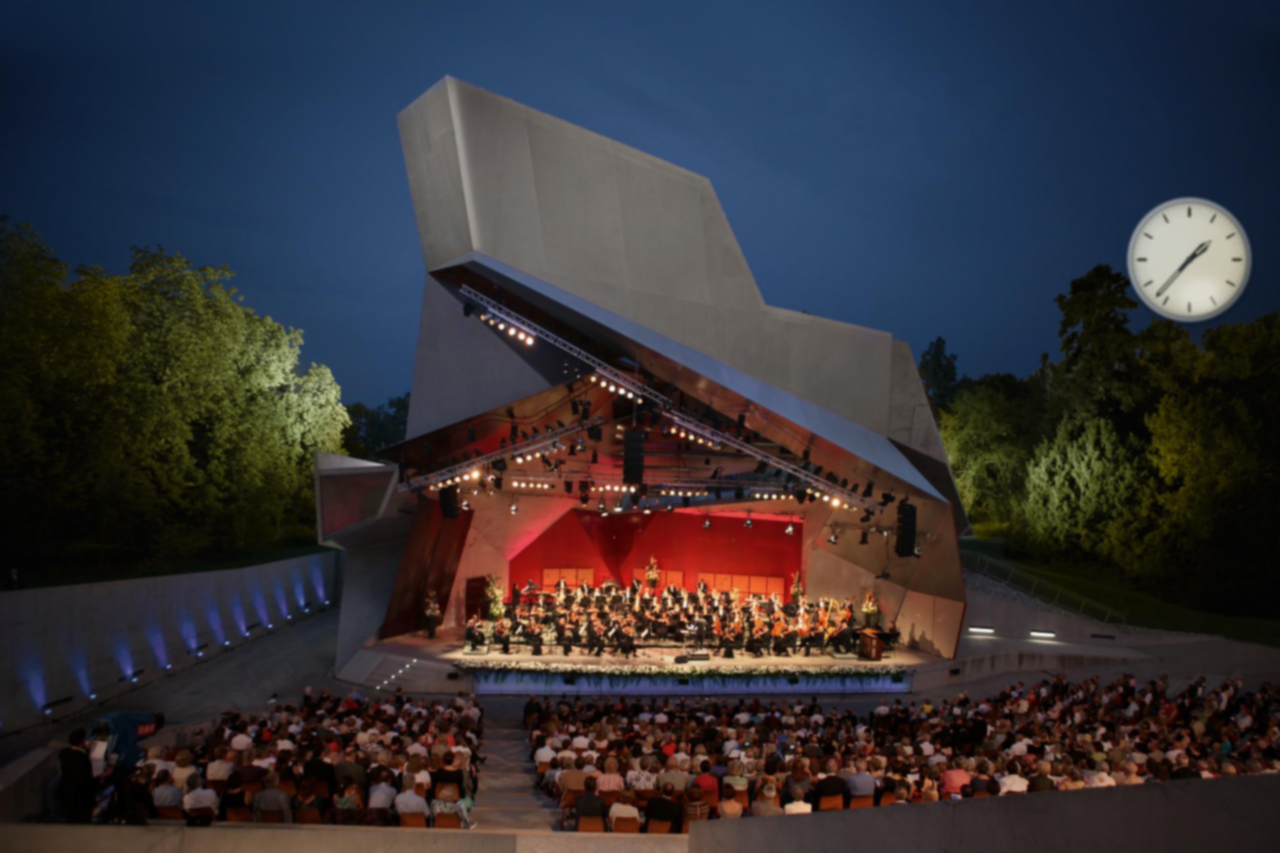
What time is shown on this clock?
1:37
